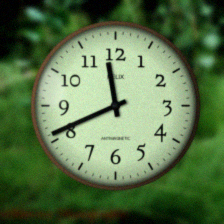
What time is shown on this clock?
11:41
